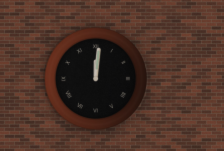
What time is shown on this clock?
12:01
